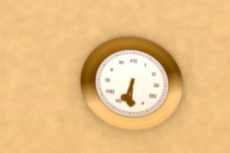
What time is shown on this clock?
6:30
